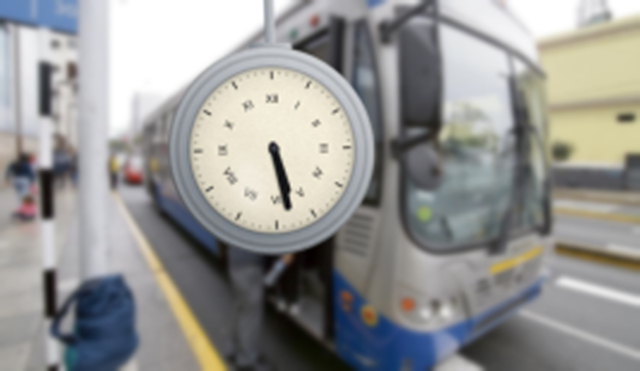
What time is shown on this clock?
5:28
